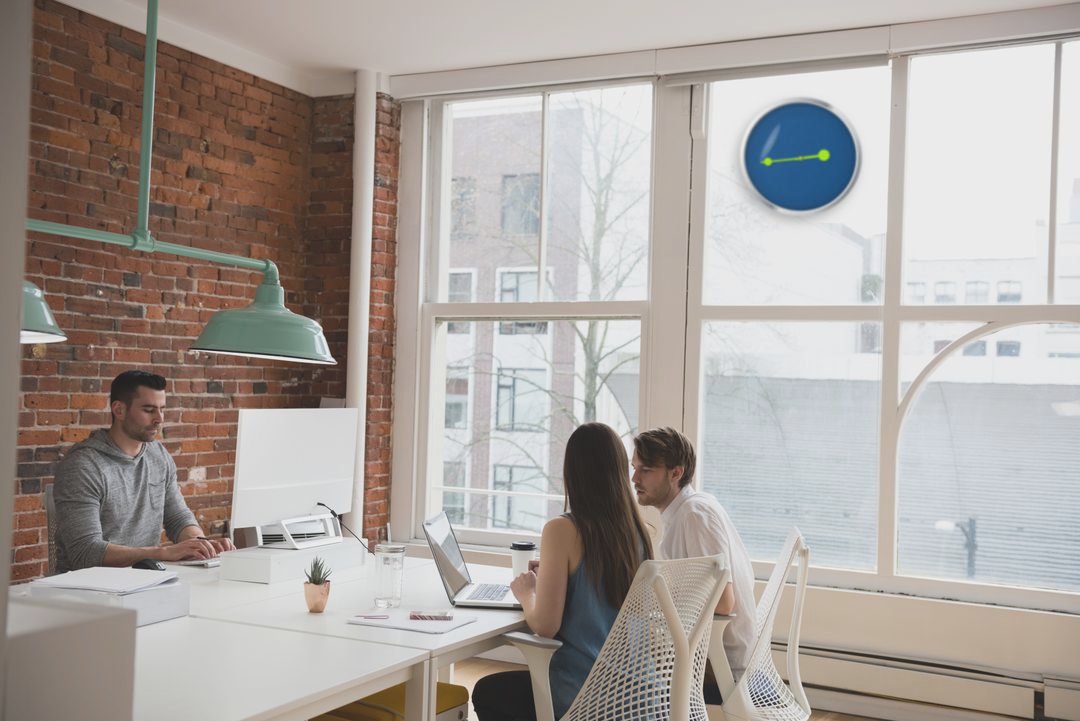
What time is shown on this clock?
2:44
